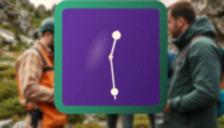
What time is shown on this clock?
12:29
